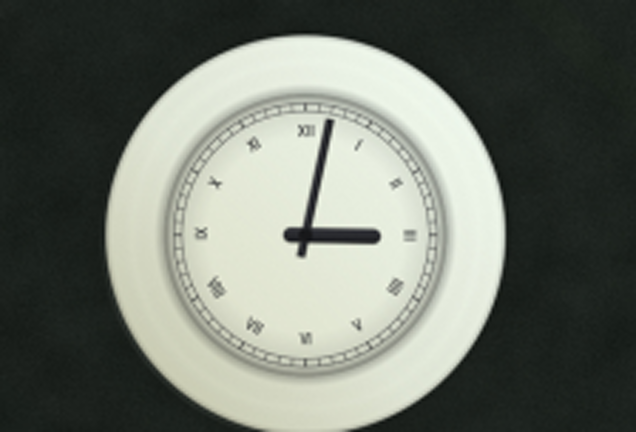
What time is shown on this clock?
3:02
